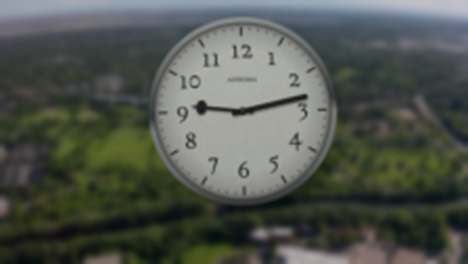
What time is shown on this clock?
9:13
